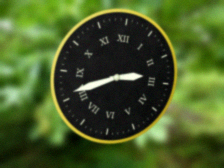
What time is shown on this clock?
2:41
